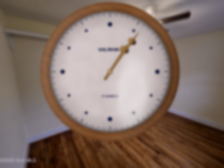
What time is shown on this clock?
1:06
